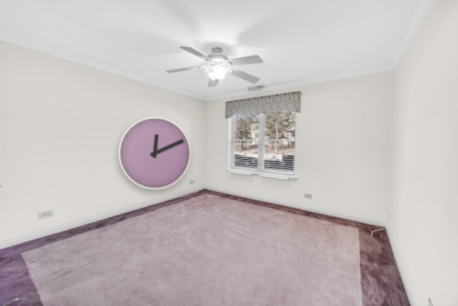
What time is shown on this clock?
12:11
